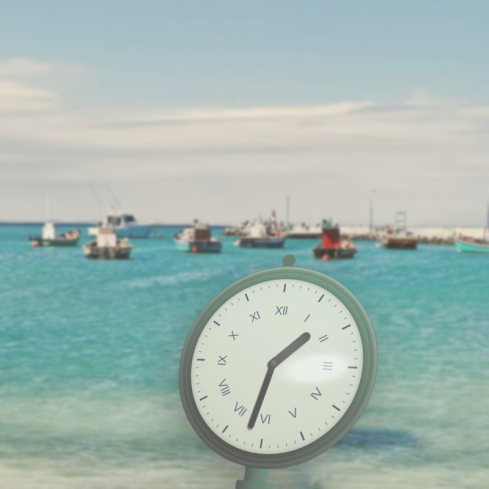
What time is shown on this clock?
1:32
